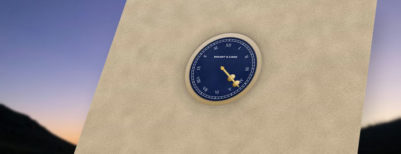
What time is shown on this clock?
4:22
